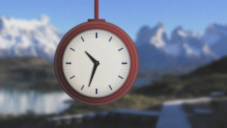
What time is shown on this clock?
10:33
